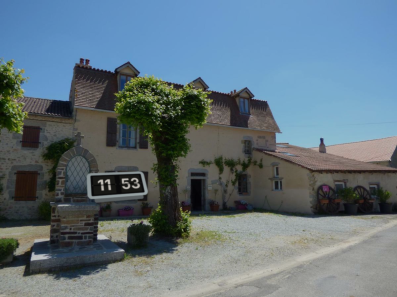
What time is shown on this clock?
11:53
